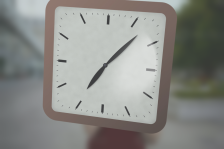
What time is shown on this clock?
7:07
